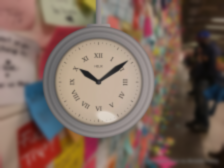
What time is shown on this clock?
10:09
